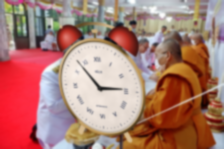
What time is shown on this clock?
2:53
